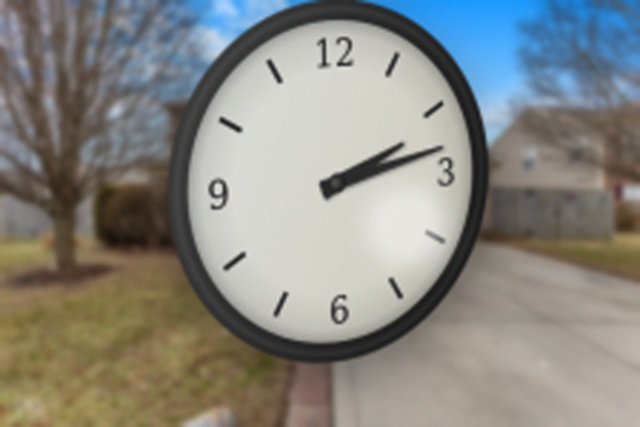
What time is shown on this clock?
2:13
